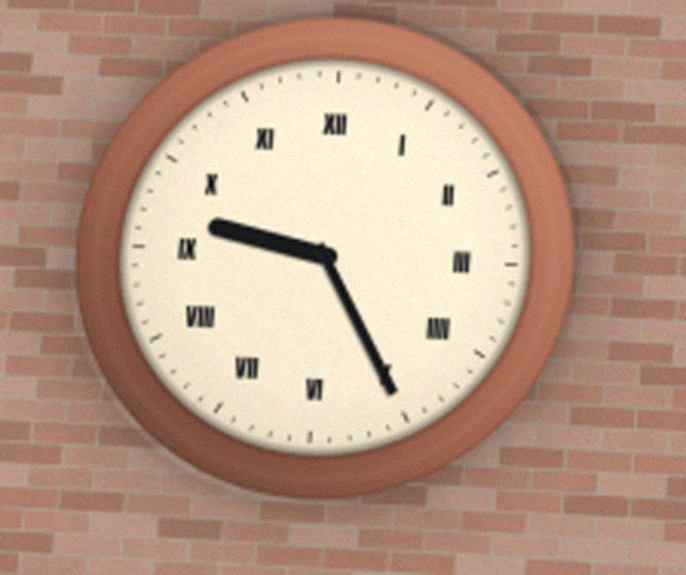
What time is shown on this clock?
9:25
